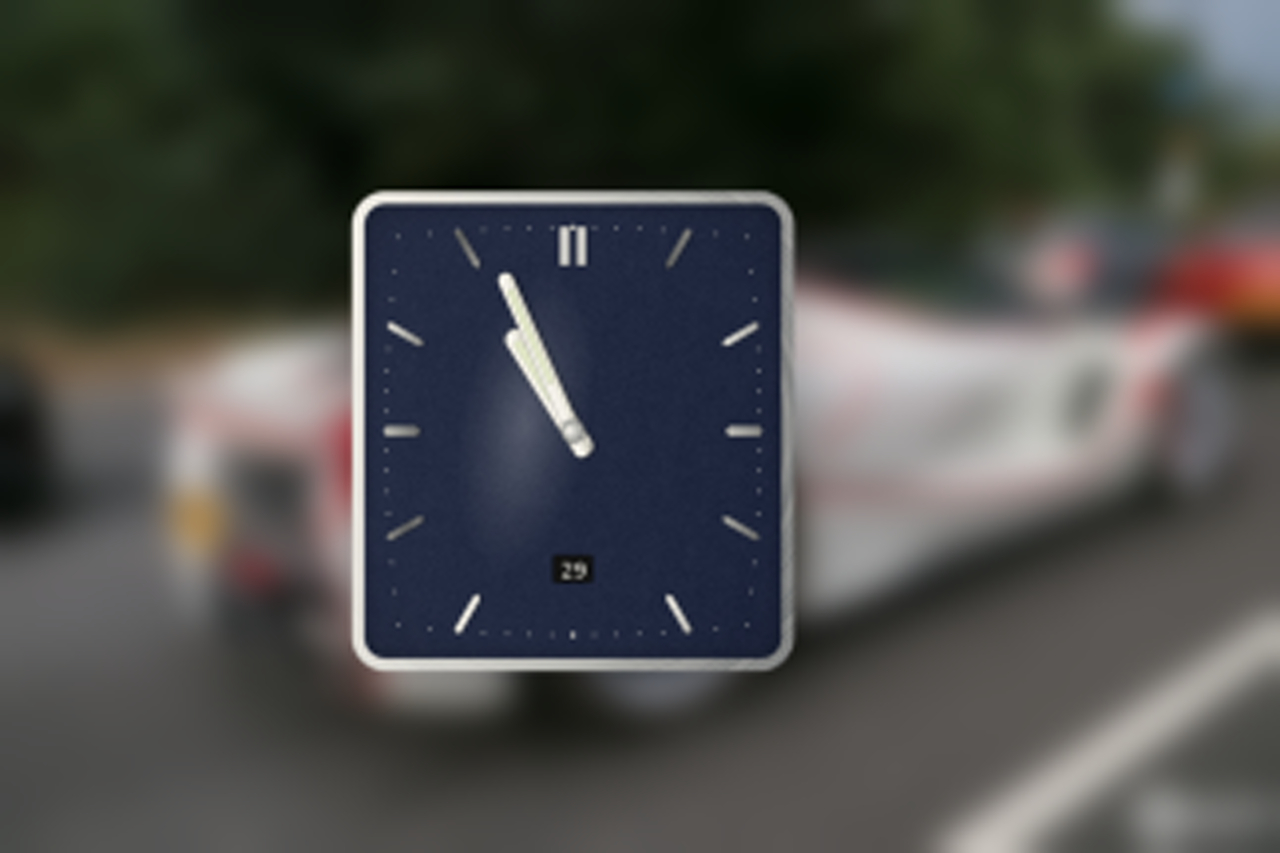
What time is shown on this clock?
10:56
